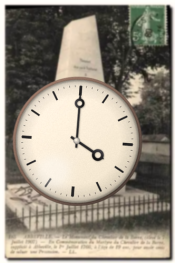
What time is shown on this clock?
4:00
